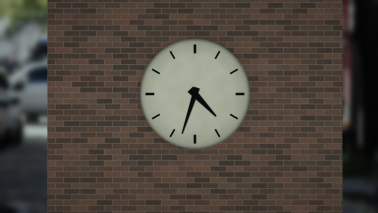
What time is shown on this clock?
4:33
